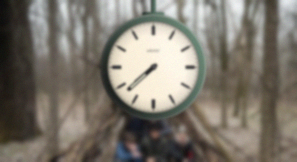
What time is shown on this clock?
7:38
